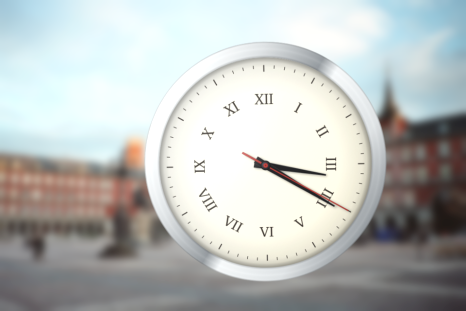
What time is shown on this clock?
3:20:20
